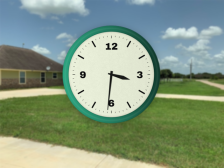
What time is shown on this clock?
3:31
